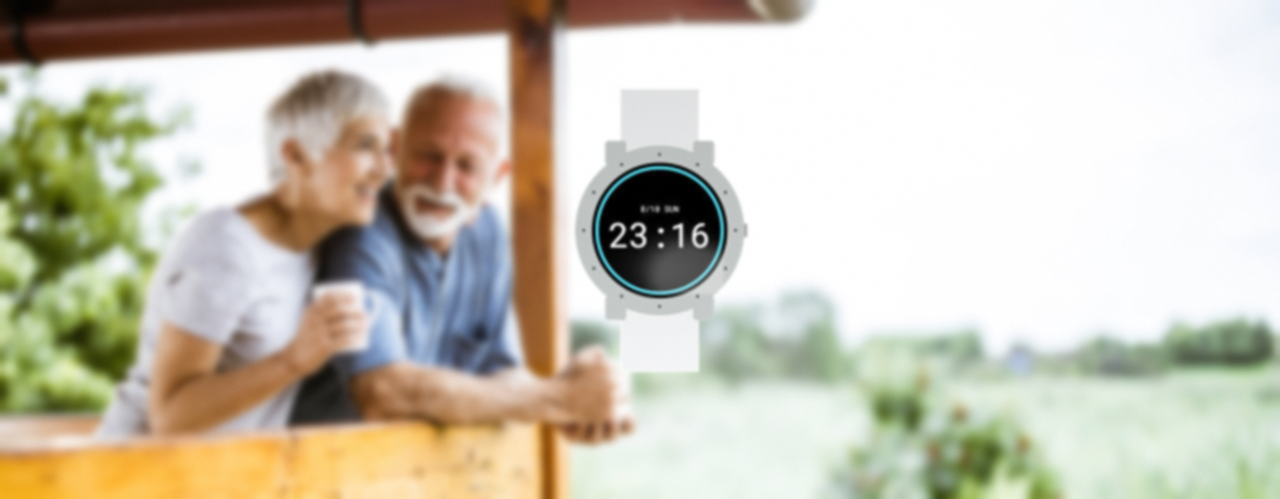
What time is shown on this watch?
23:16
